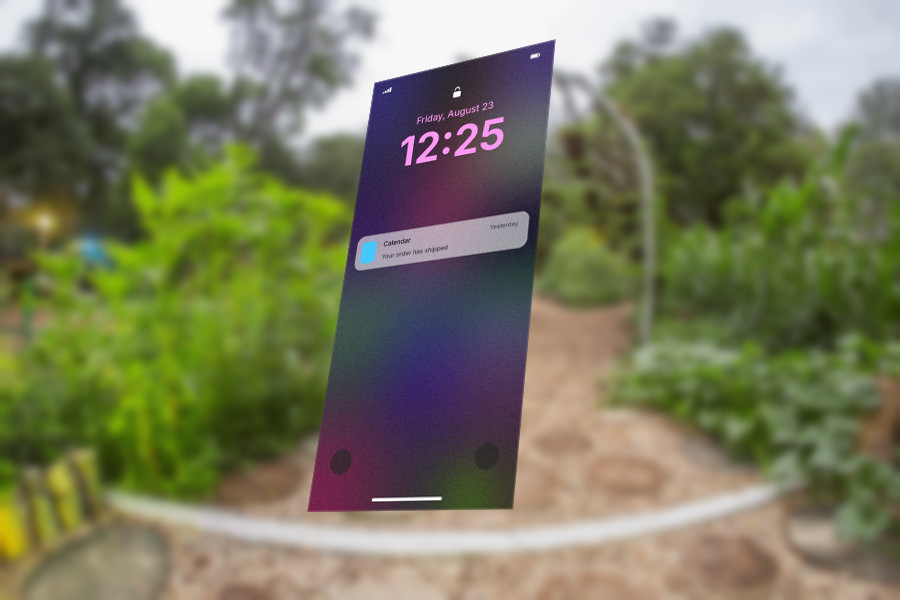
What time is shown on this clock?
12:25
